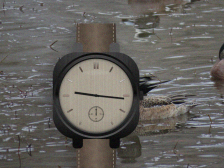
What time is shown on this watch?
9:16
